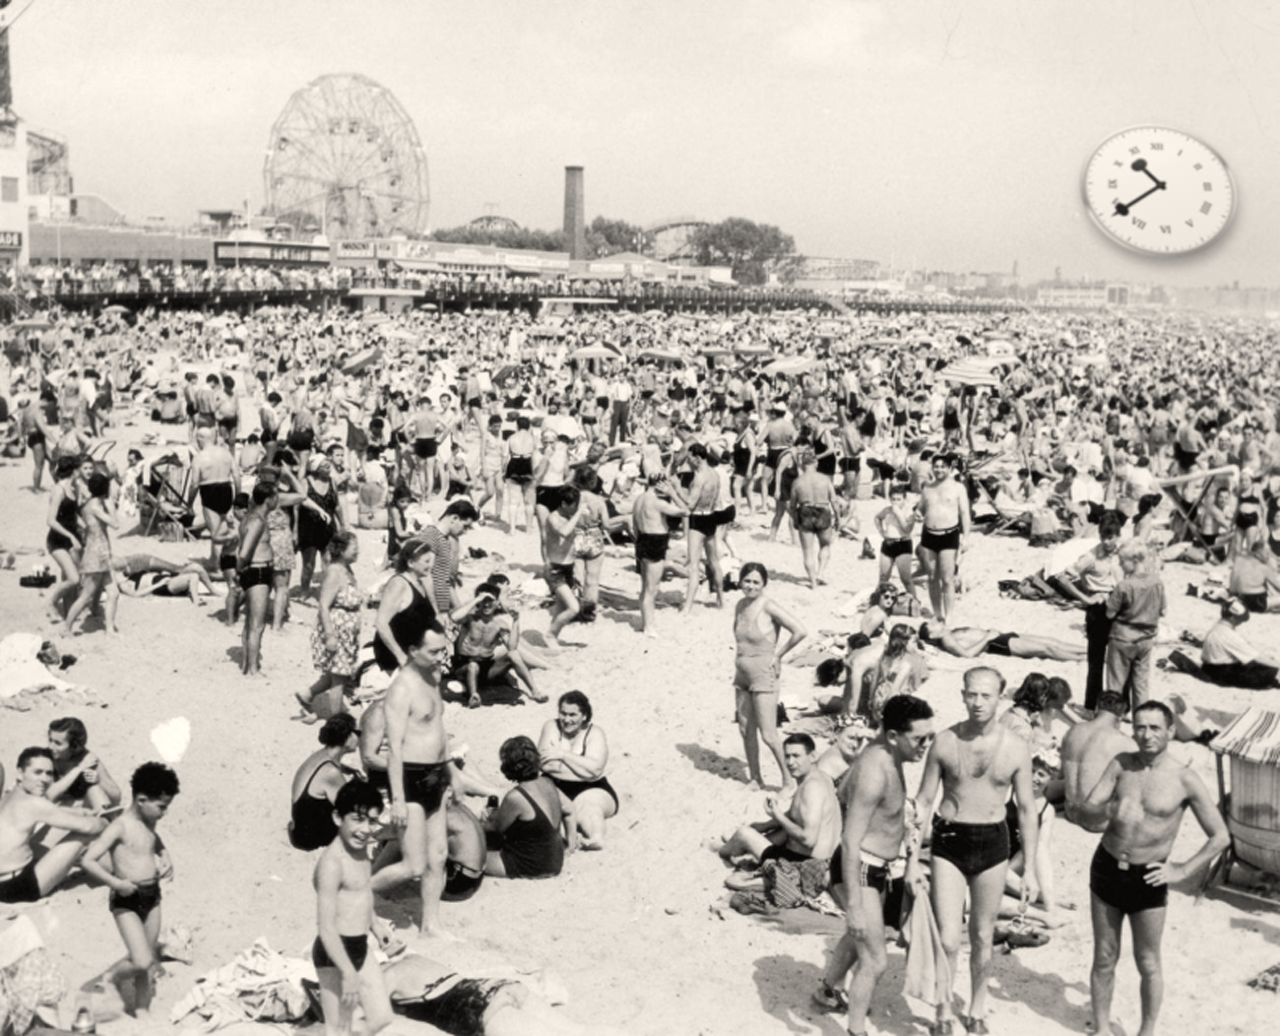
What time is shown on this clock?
10:39
